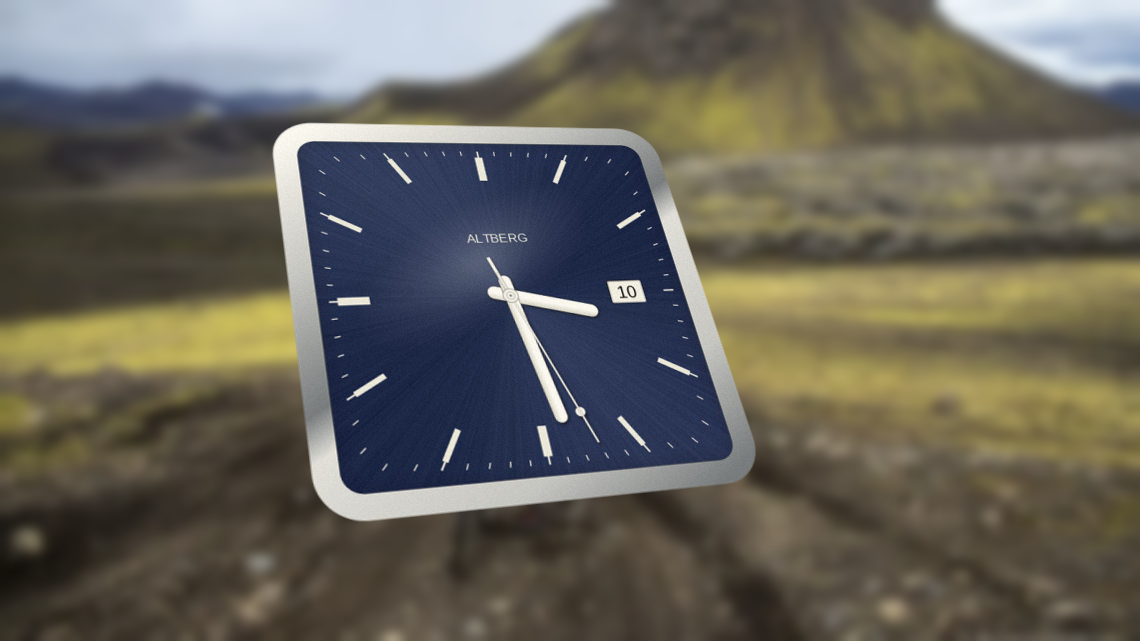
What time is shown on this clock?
3:28:27
